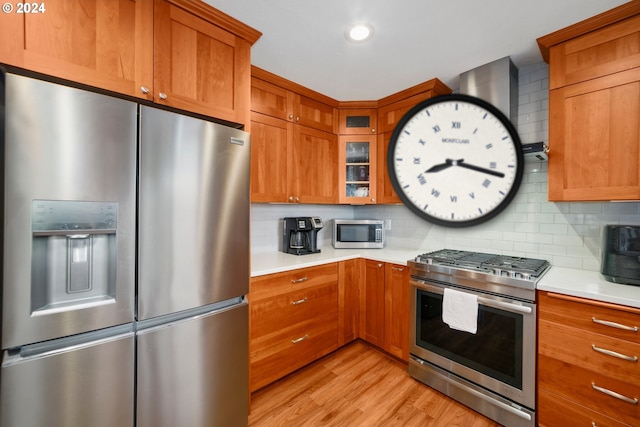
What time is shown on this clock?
8:17
